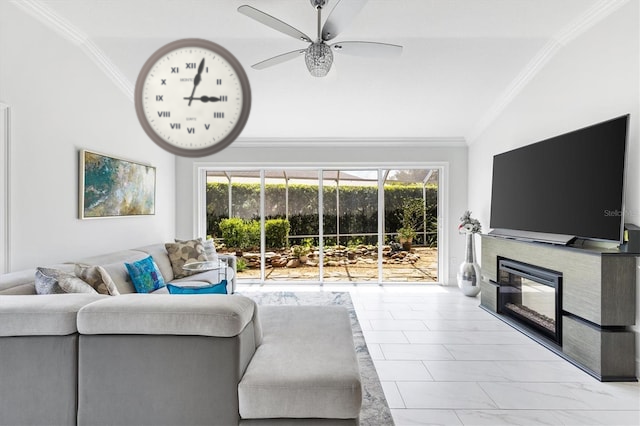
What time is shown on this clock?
3:03
